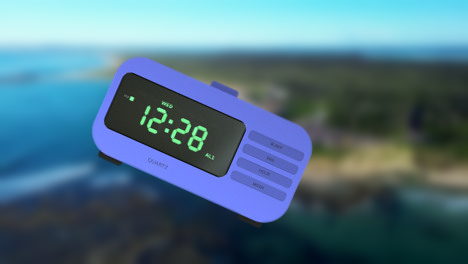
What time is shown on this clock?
12:28
